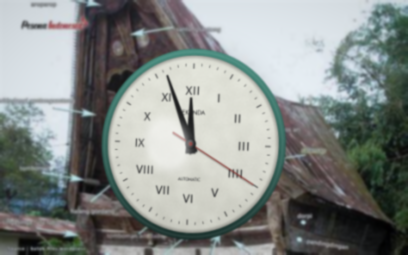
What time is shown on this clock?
11:56:20
